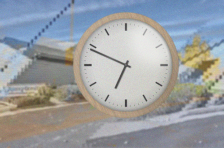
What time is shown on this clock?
6:49
